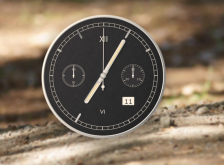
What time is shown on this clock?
7:05
